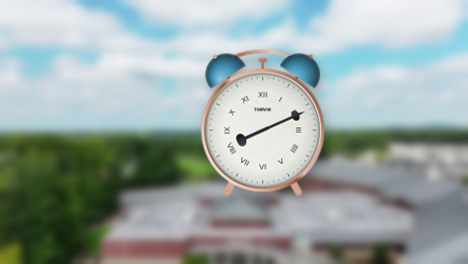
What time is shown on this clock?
8:11
